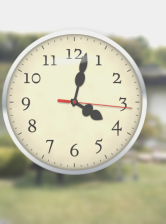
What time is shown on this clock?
4:02:16
